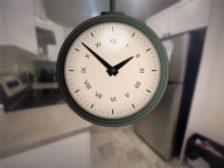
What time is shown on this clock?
1:52
